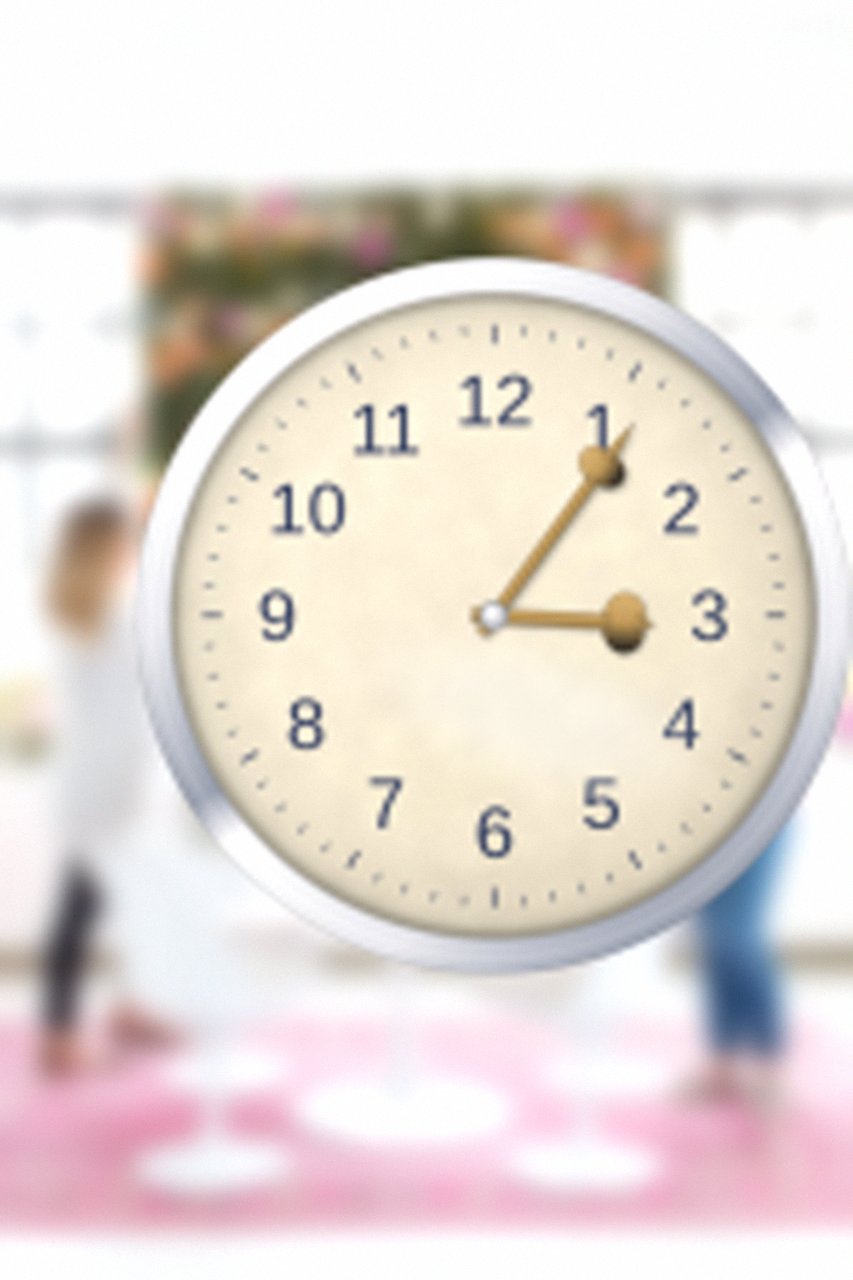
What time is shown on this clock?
3:06
